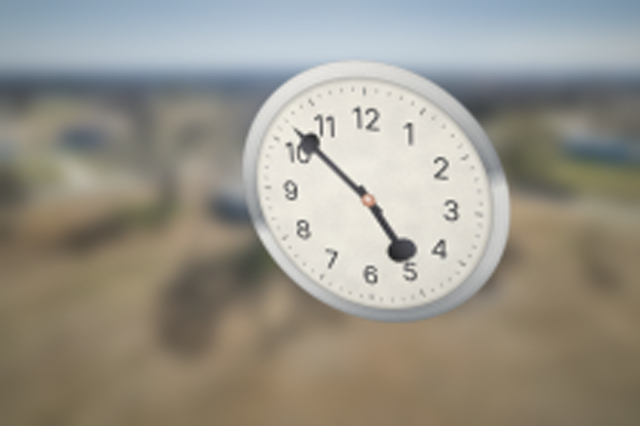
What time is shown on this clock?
4:52
